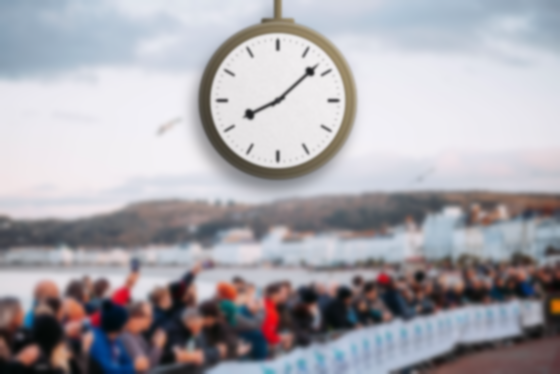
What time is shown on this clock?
8:08
